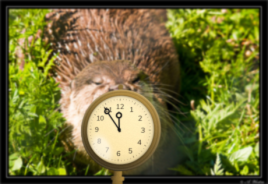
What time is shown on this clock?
11:54
